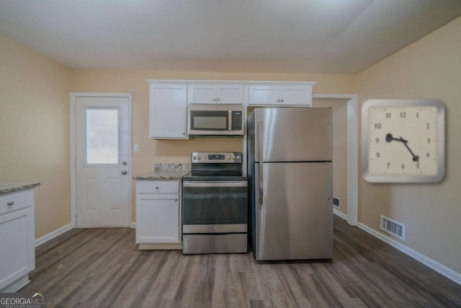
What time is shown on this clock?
9:24
